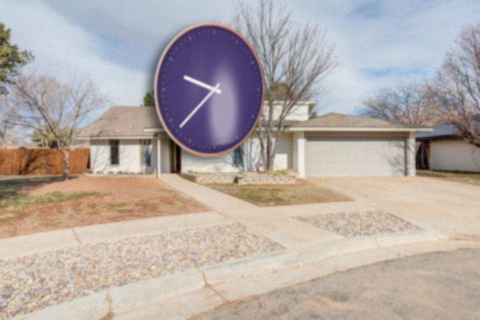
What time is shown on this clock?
9:38
